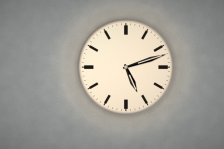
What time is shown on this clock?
5:12
